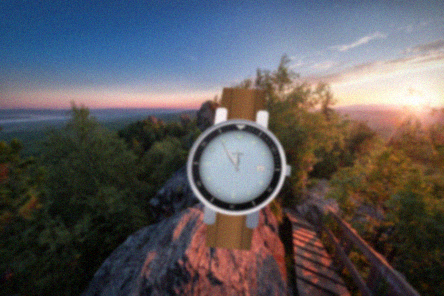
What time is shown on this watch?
11:54
